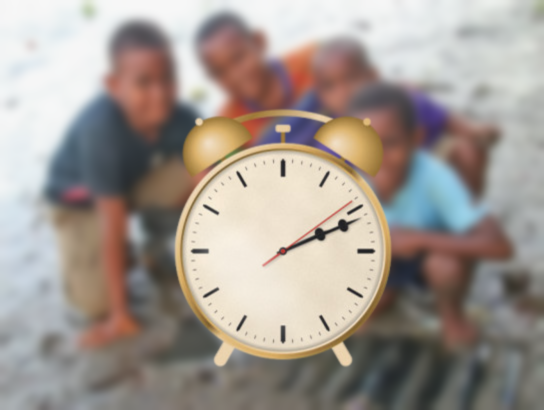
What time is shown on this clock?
2:11:09
